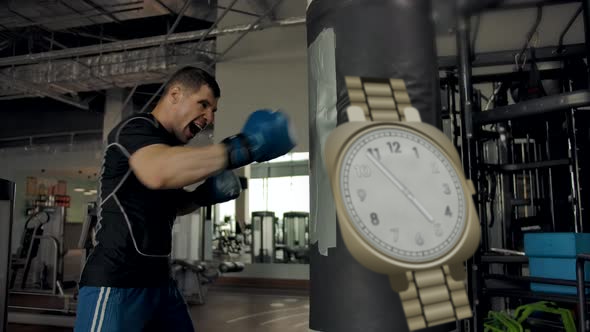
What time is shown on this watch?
4:54
